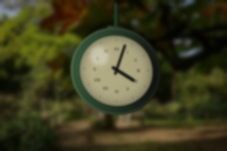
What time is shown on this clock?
4:03
